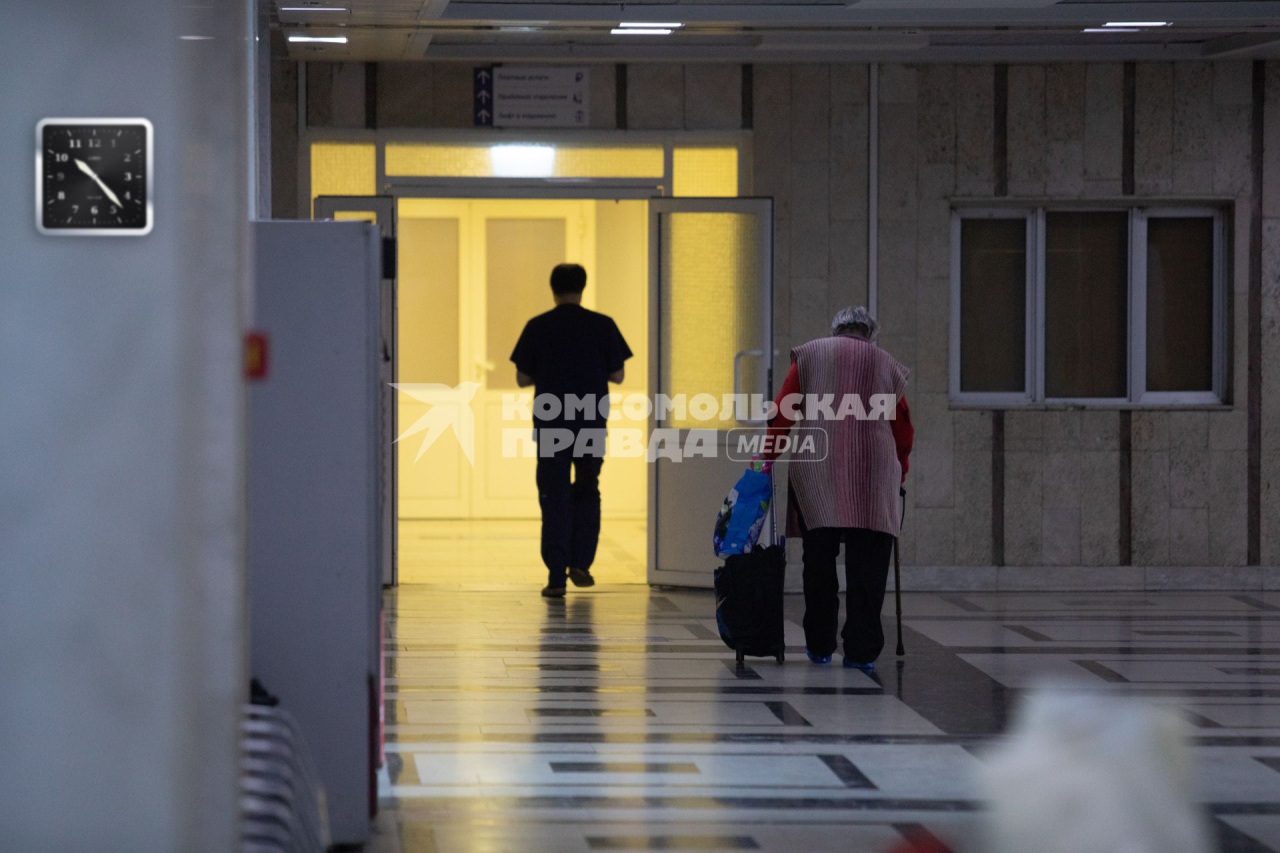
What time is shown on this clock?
10:23
